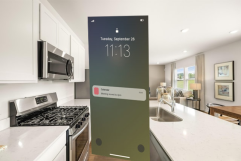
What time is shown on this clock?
11:13
